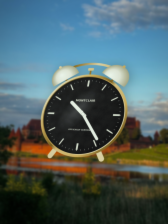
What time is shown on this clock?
10:24
